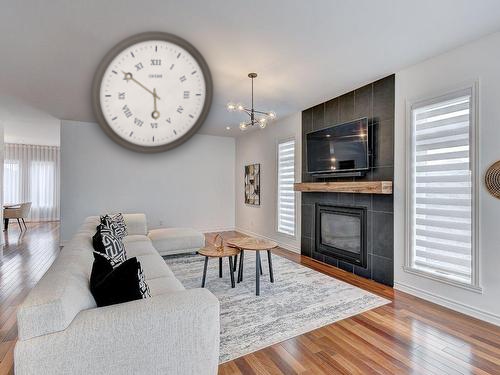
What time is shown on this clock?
5:51
